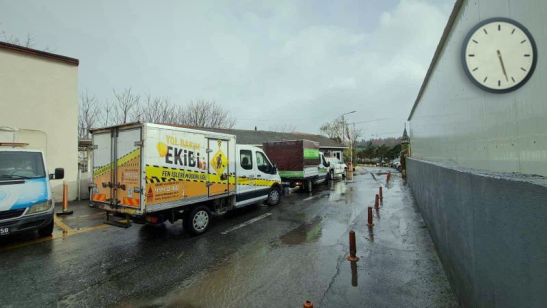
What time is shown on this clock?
5:27
